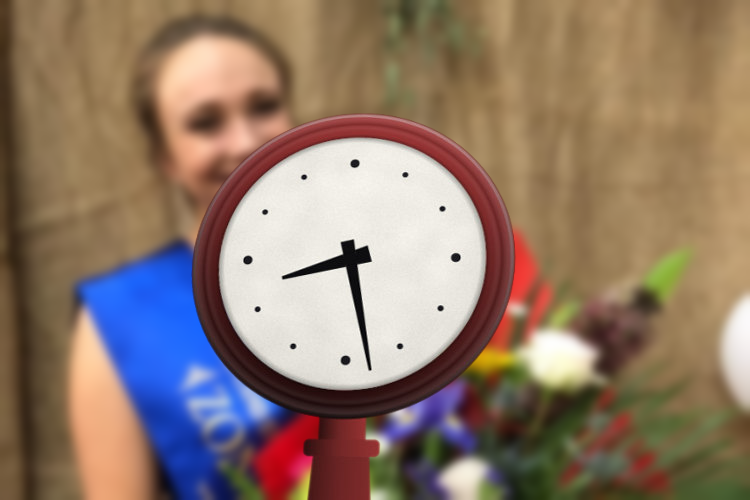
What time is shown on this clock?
8:28
